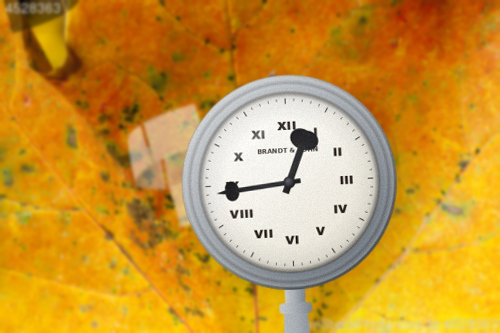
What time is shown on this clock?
12:44
